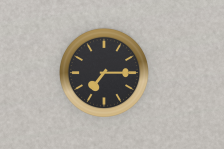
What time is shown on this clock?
7:15
